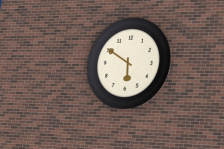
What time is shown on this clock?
5:50
